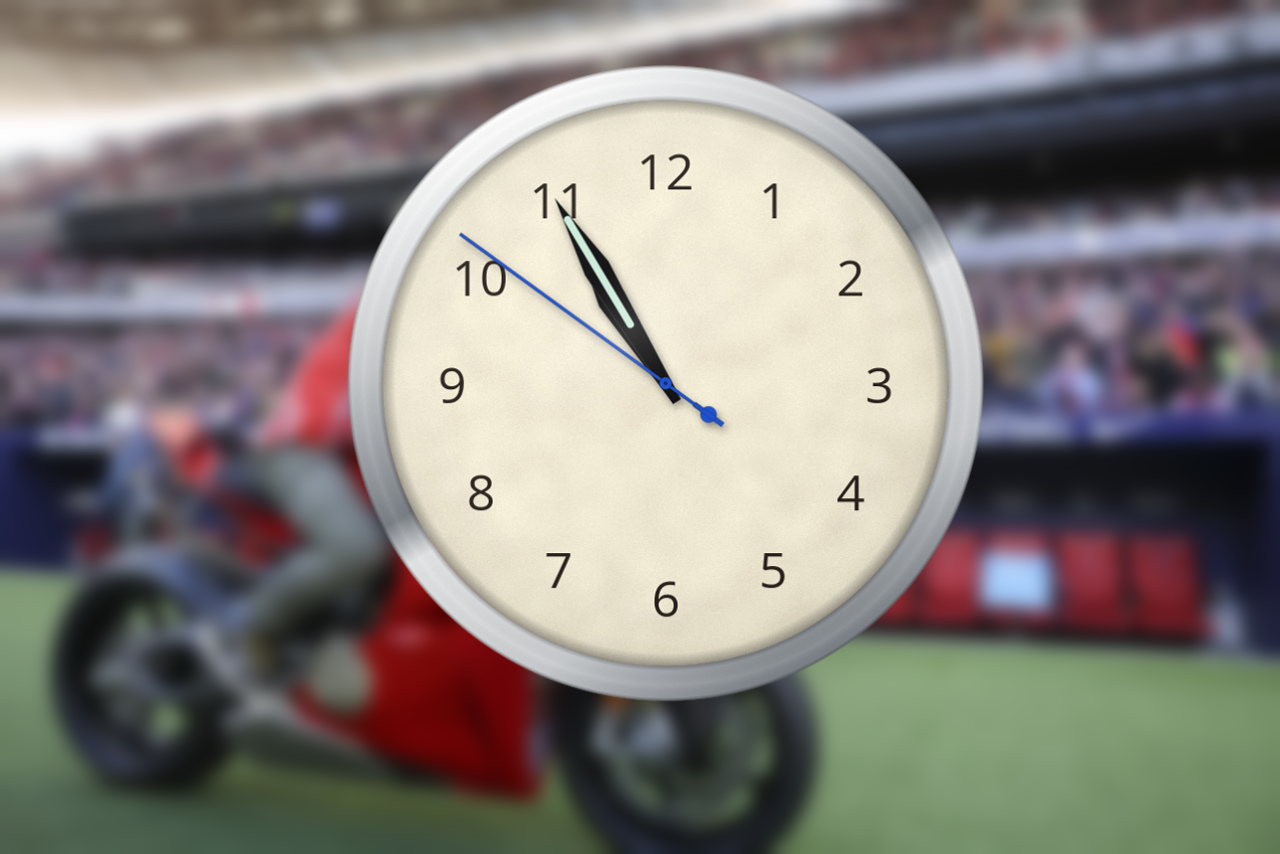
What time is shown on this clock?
10:54:51
